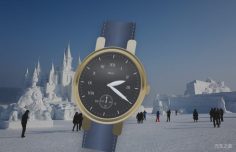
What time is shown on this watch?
2:20
